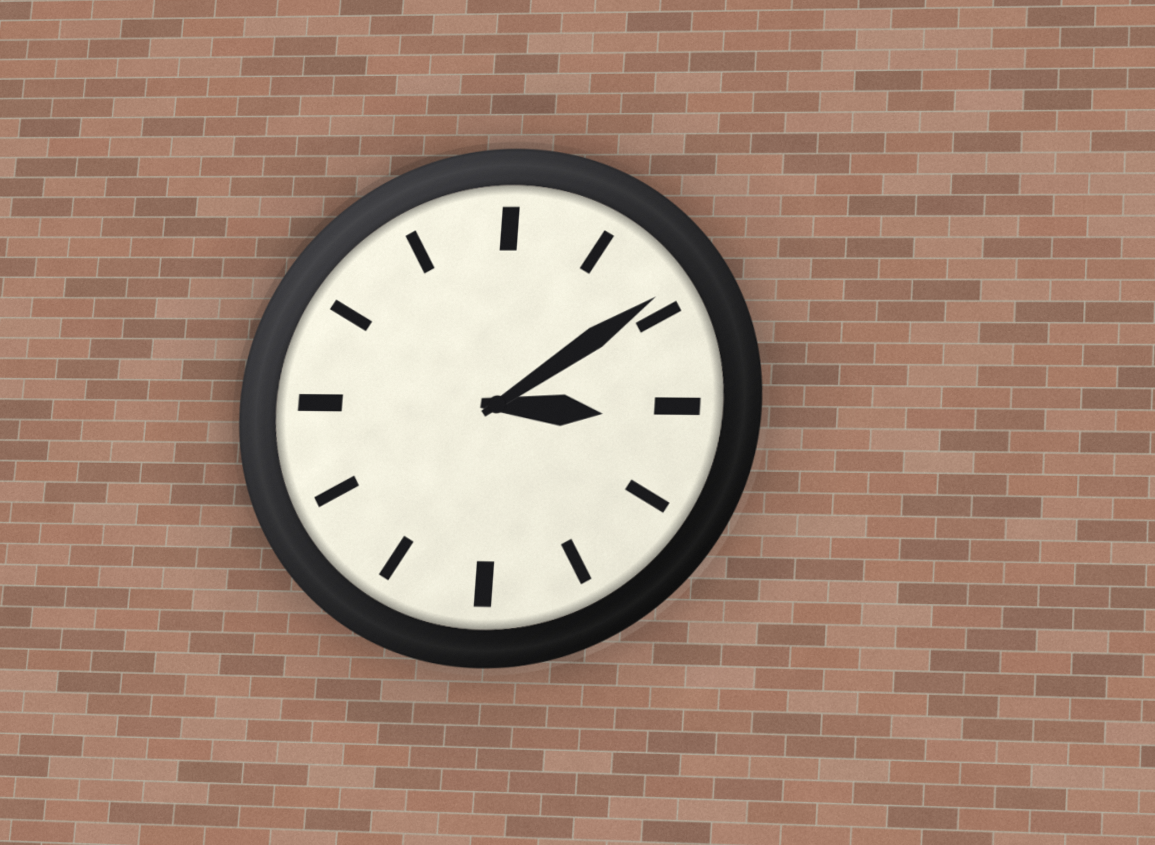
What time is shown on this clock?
3:09
